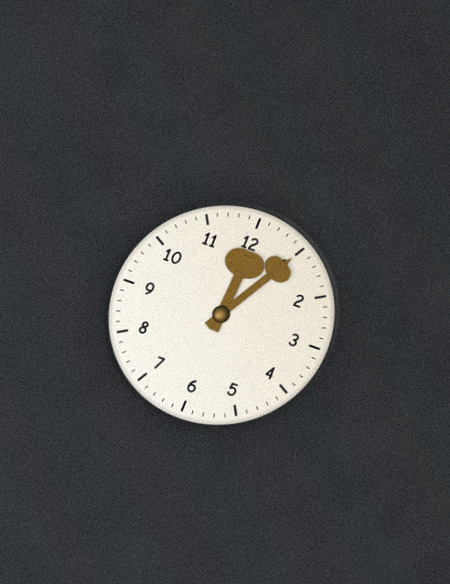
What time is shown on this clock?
12:05
